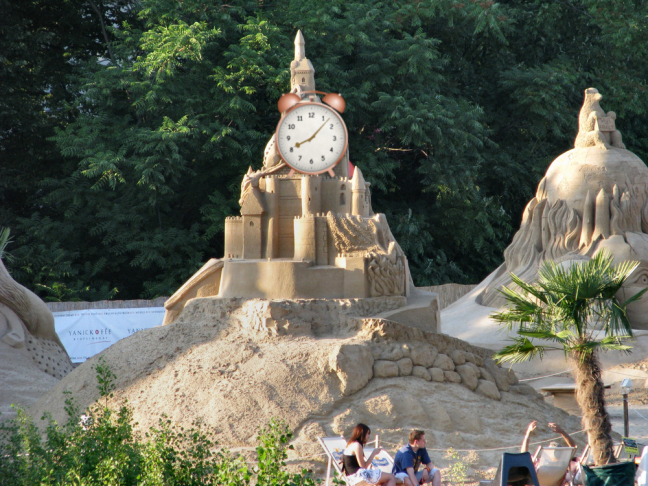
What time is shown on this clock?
8:07
